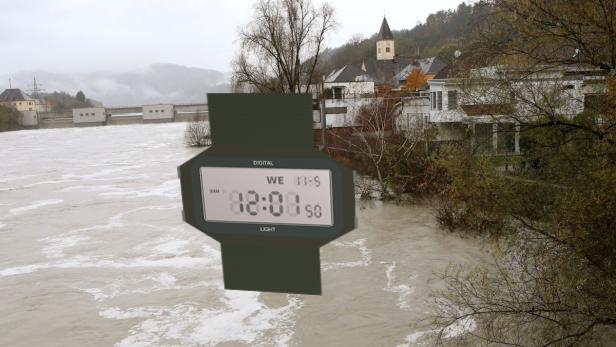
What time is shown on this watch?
12:01:50
